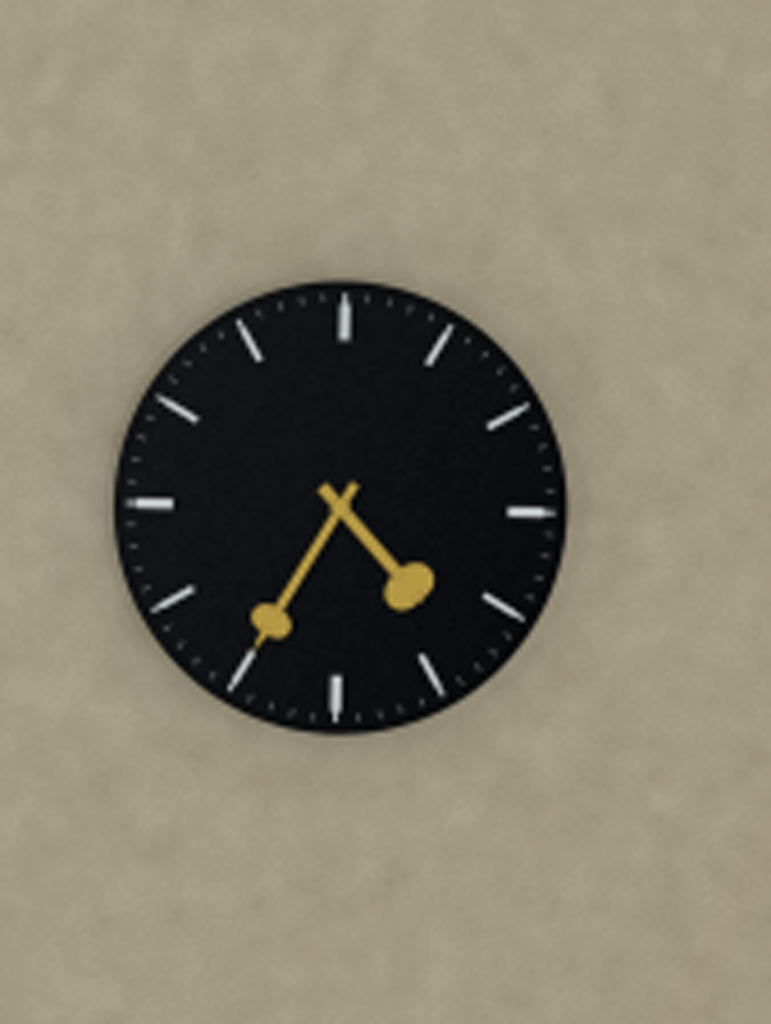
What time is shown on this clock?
4:35
